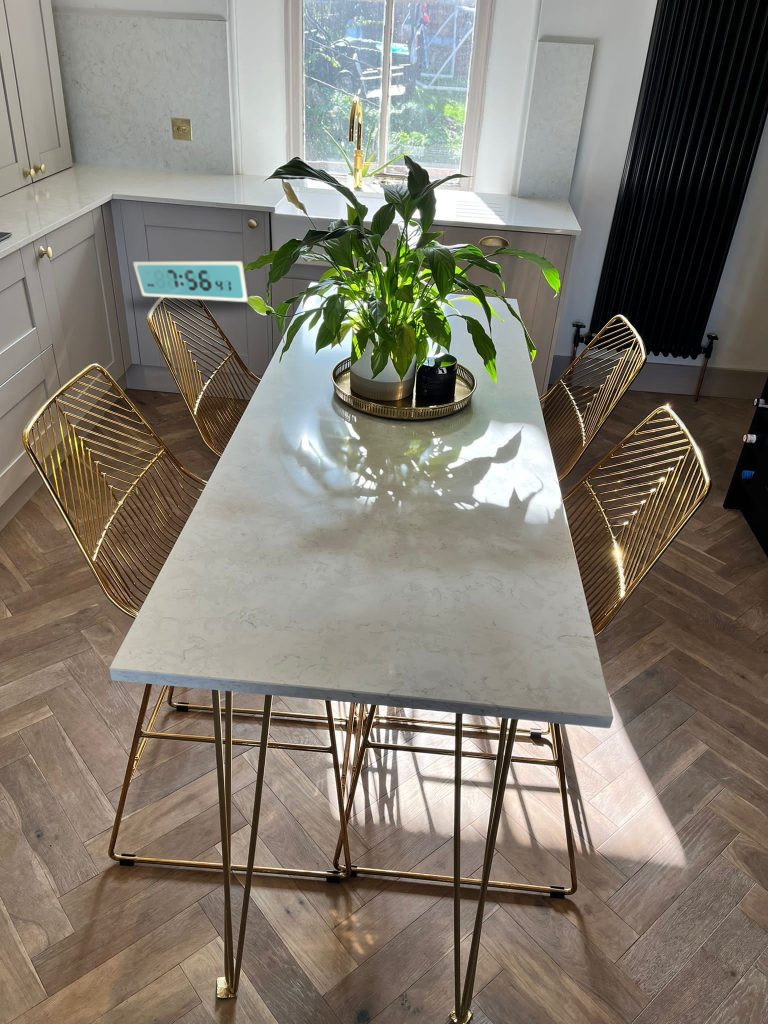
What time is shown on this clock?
7:56:41
